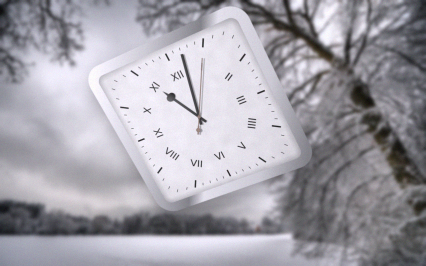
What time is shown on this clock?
11:02:05
